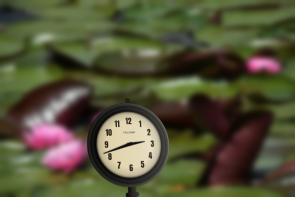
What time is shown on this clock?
2:42
